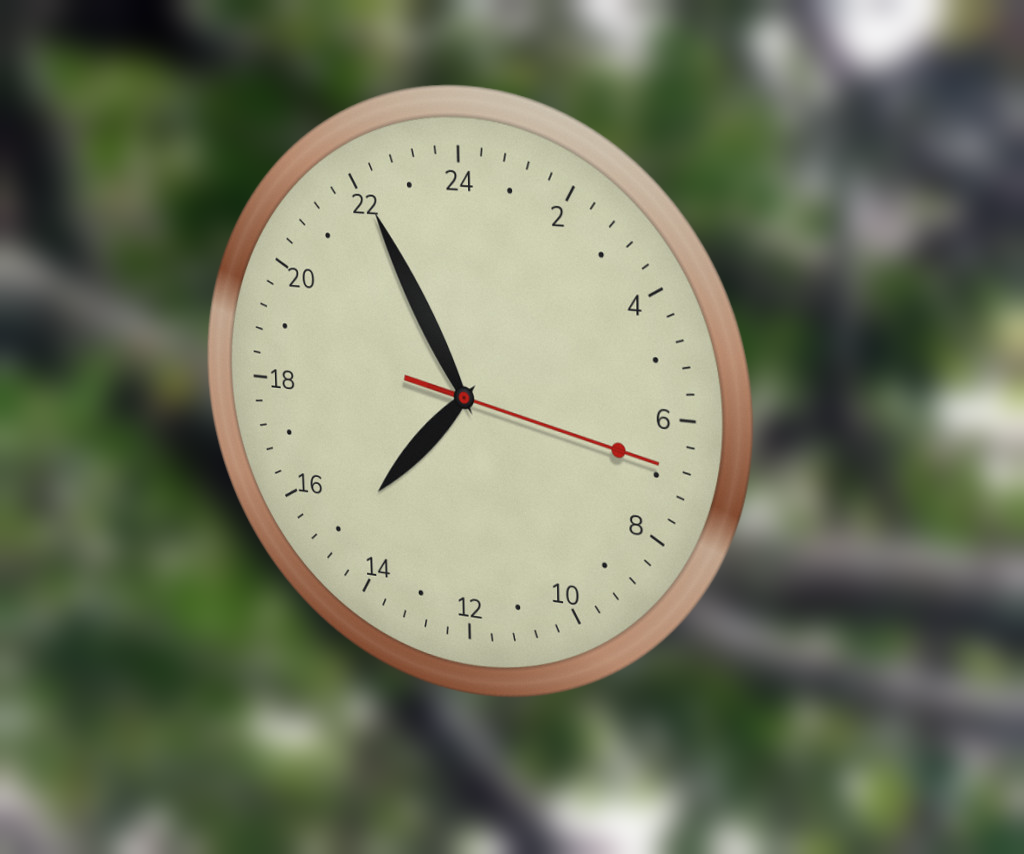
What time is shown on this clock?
14:55:17
